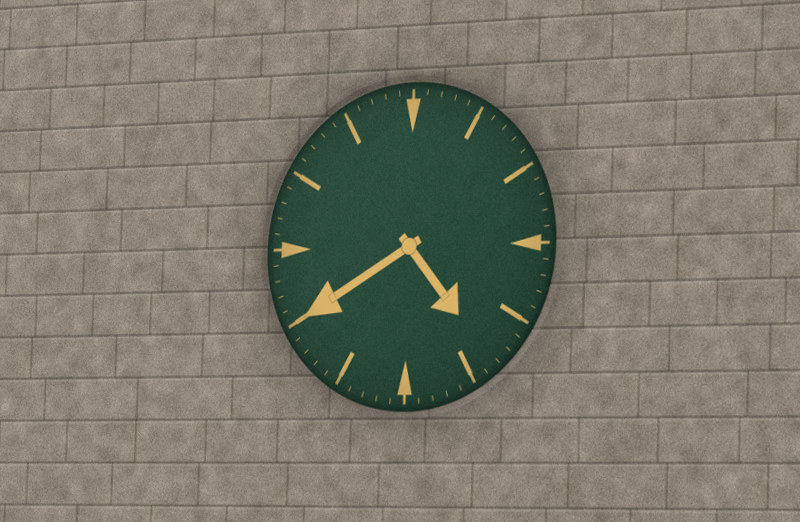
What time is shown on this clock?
4:40
